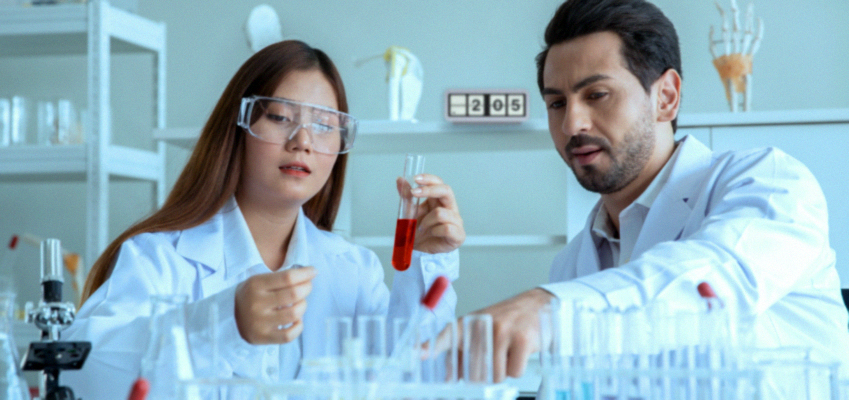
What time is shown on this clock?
2:05
